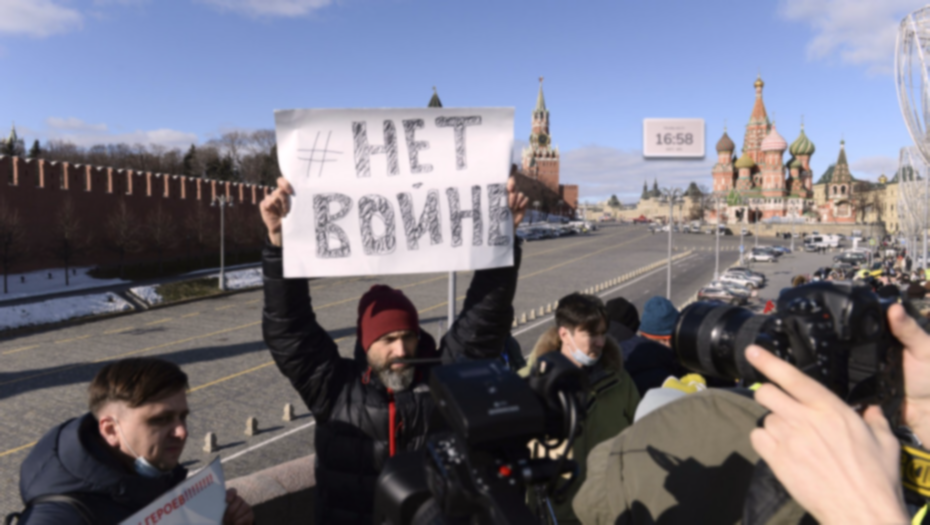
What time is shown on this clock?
16:58
